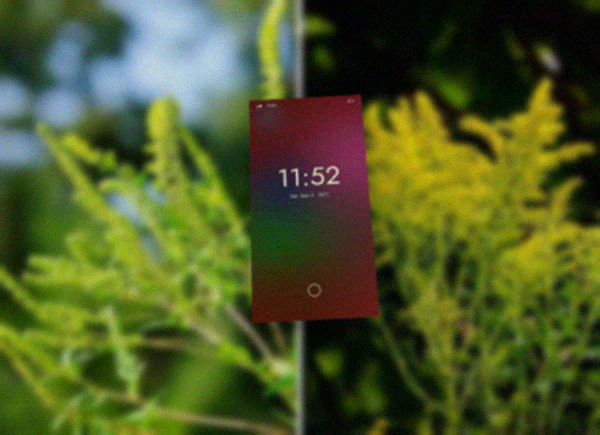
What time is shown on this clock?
11:52
